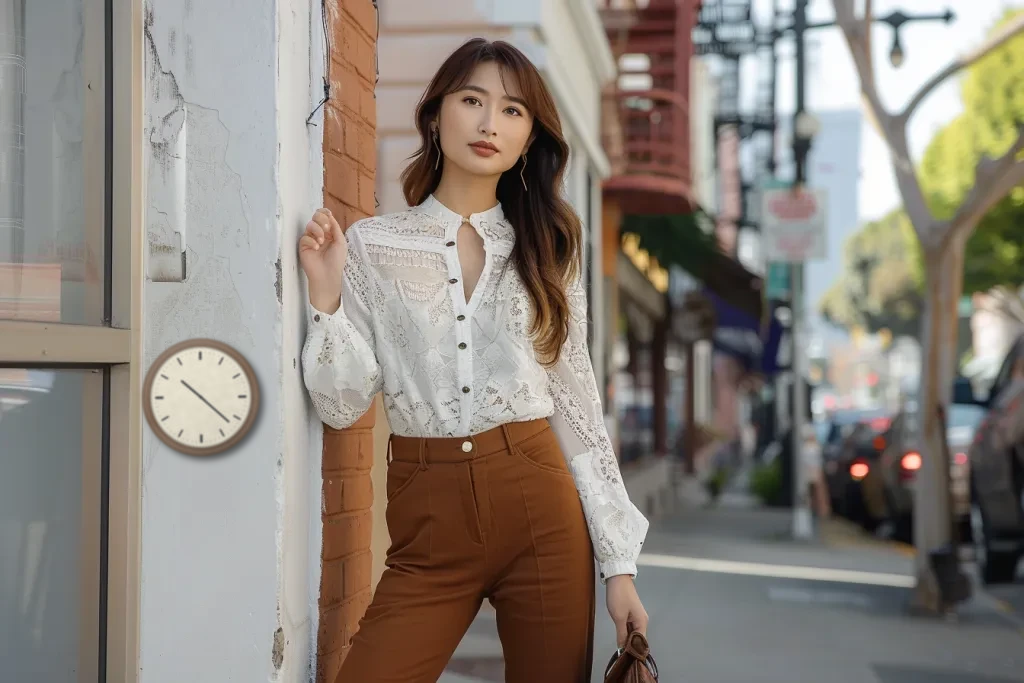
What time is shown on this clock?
10:22
